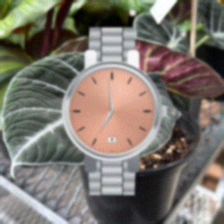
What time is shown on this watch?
6:59
